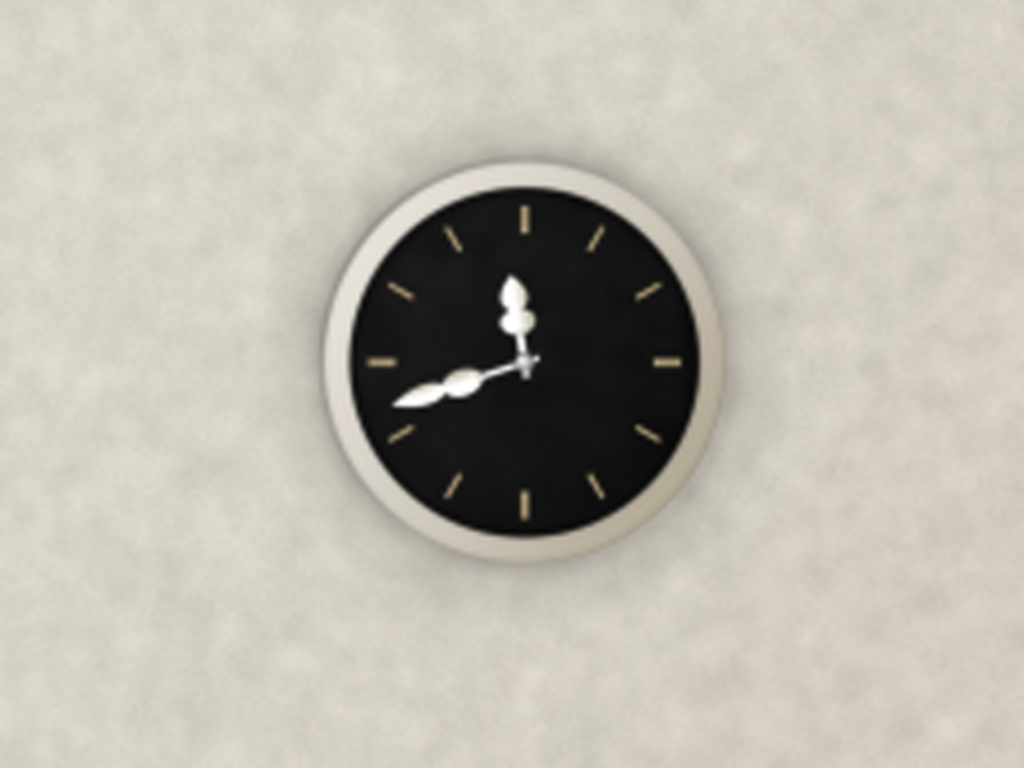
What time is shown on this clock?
11:42
